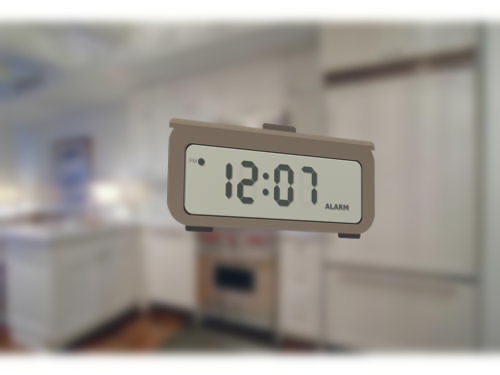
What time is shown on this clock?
12:07
